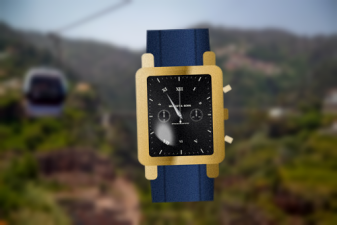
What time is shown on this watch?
10:55
